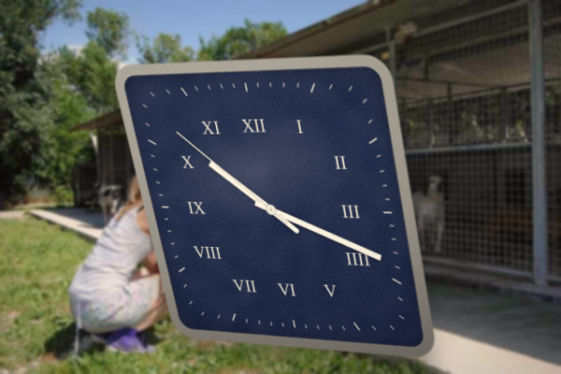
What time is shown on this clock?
10:18:52
